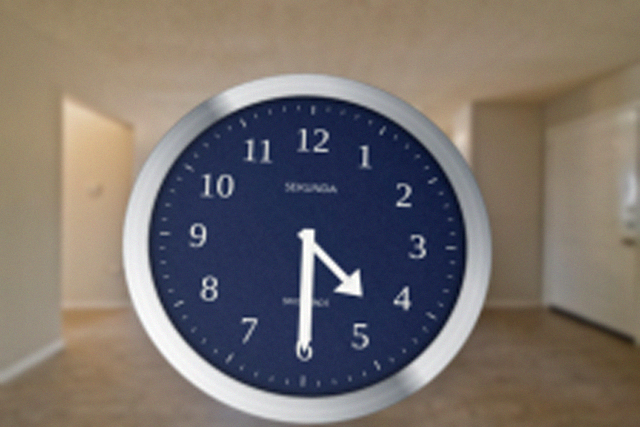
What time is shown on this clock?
4:30
